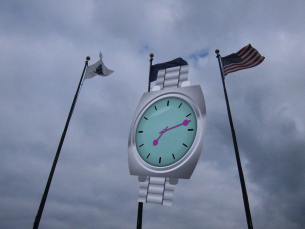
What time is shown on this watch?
7:12
